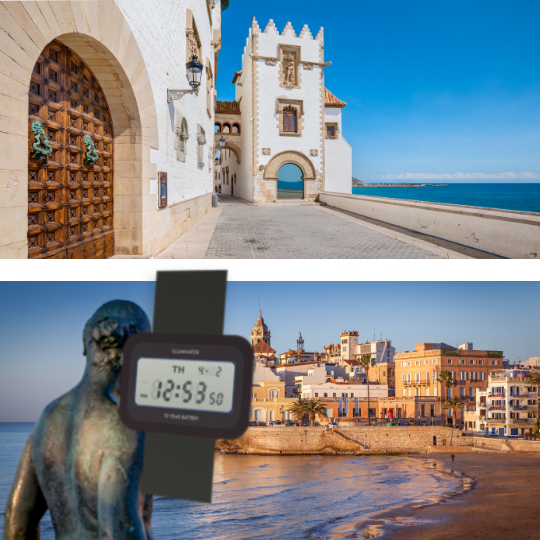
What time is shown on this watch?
12:53:50
